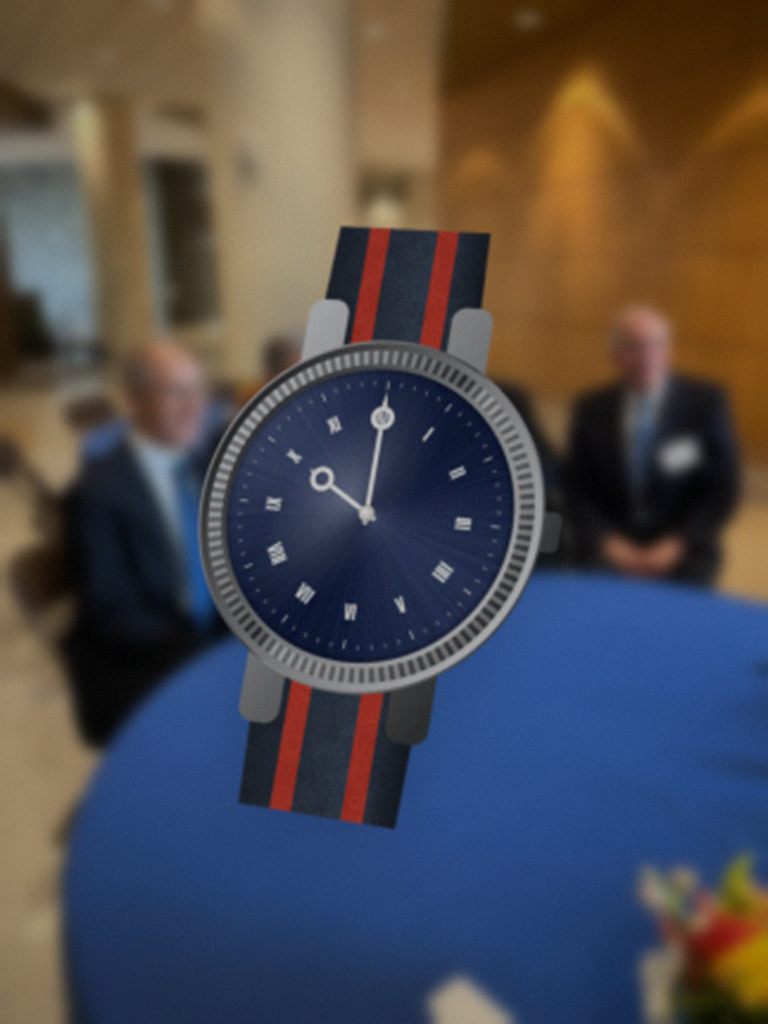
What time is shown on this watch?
10:00
